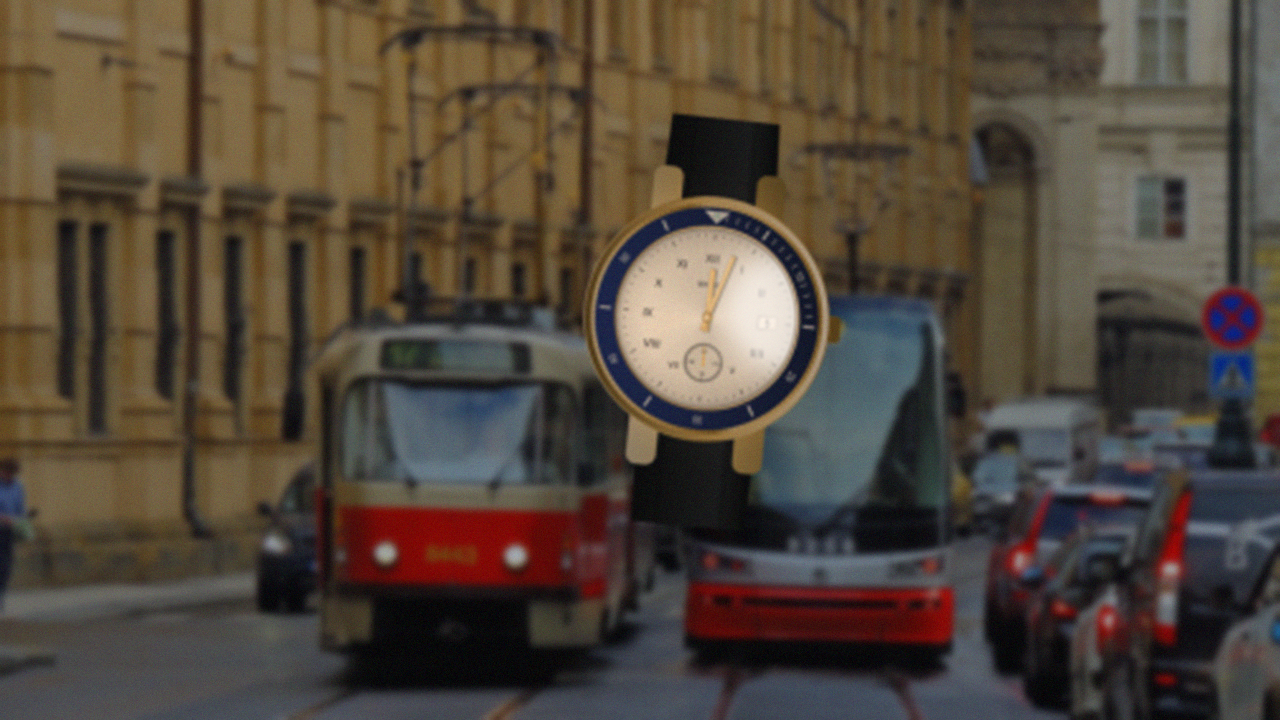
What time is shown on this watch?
12:03
